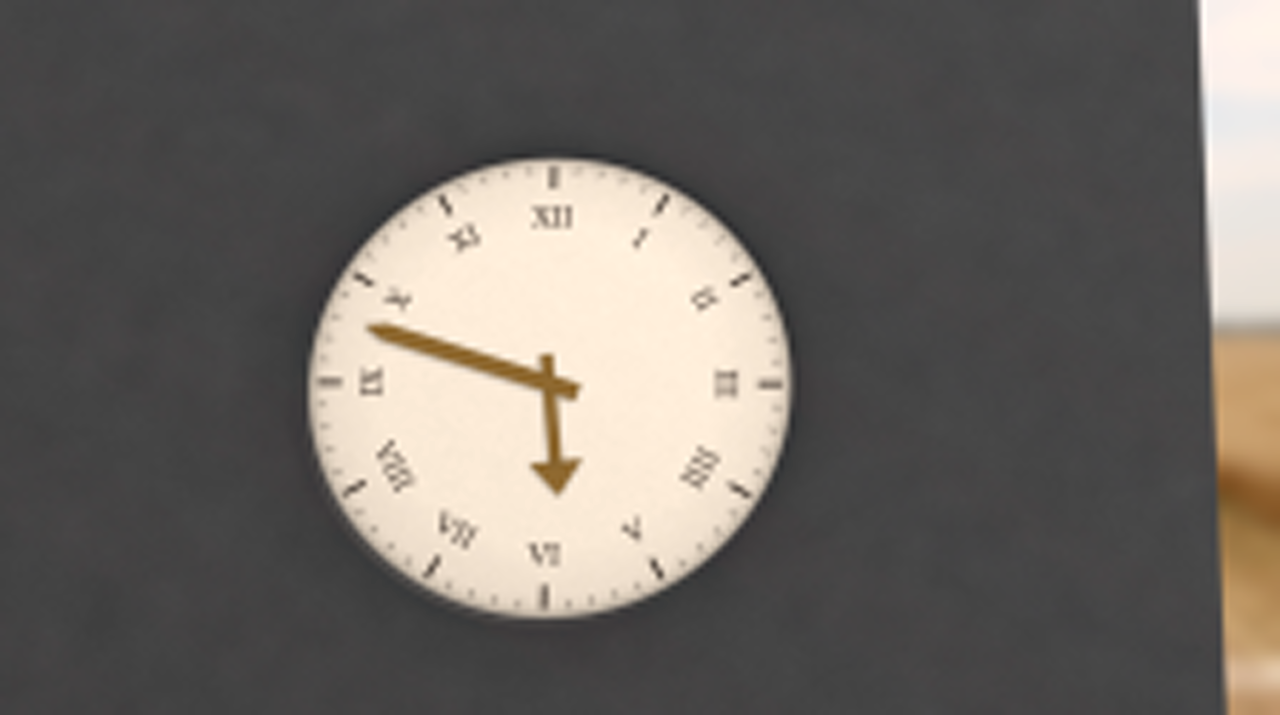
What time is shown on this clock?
5:48
